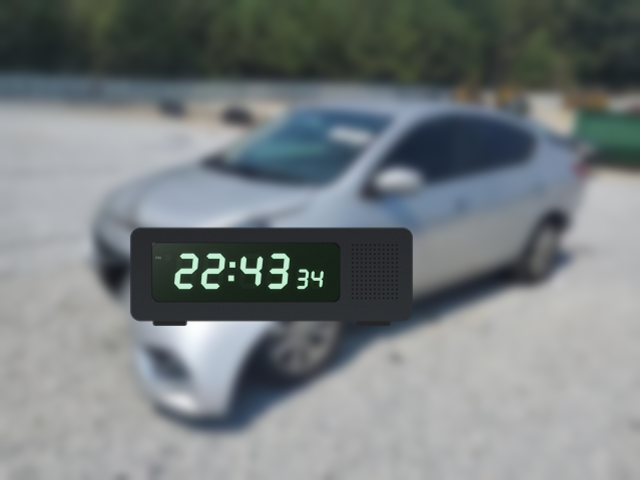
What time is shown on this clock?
22:43:34
